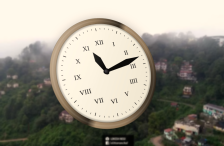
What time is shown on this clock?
11:13
